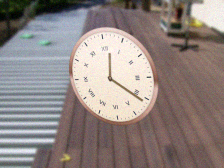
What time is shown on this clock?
12:21
